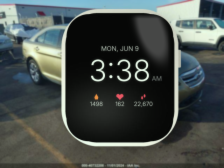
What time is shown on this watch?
3:38
